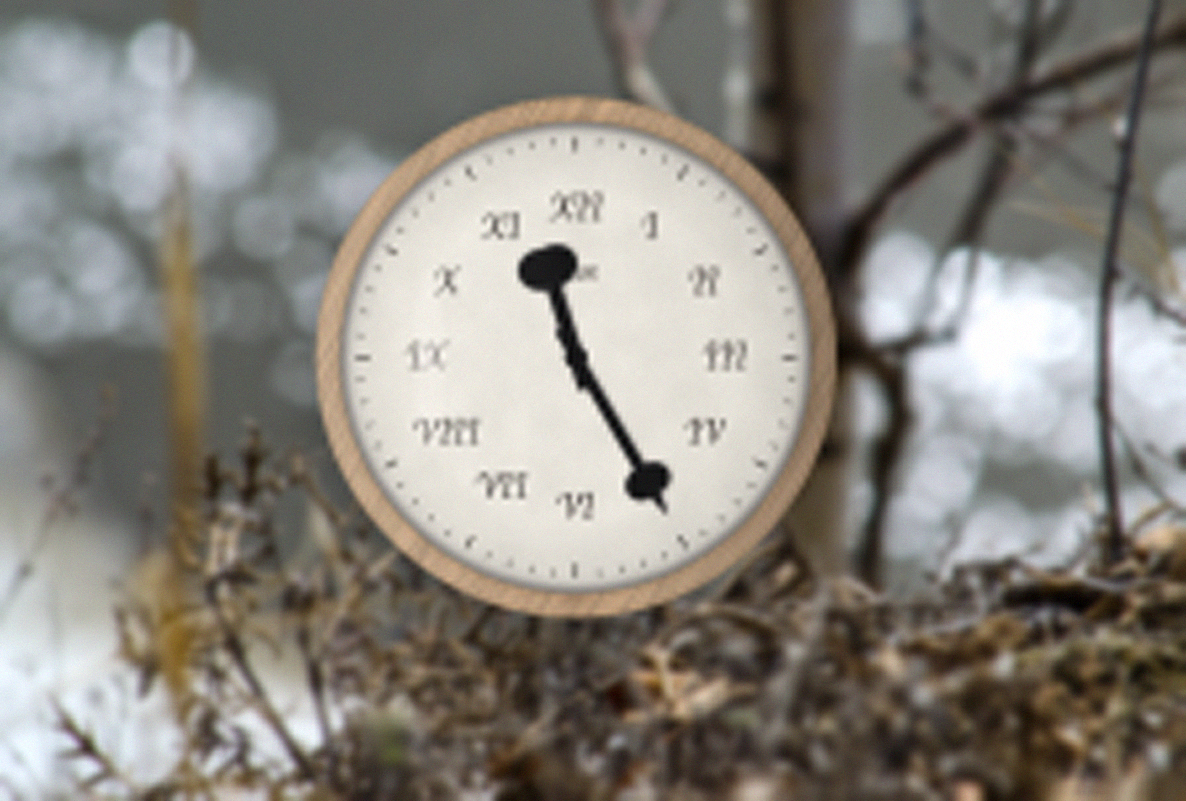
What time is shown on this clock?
11:25
